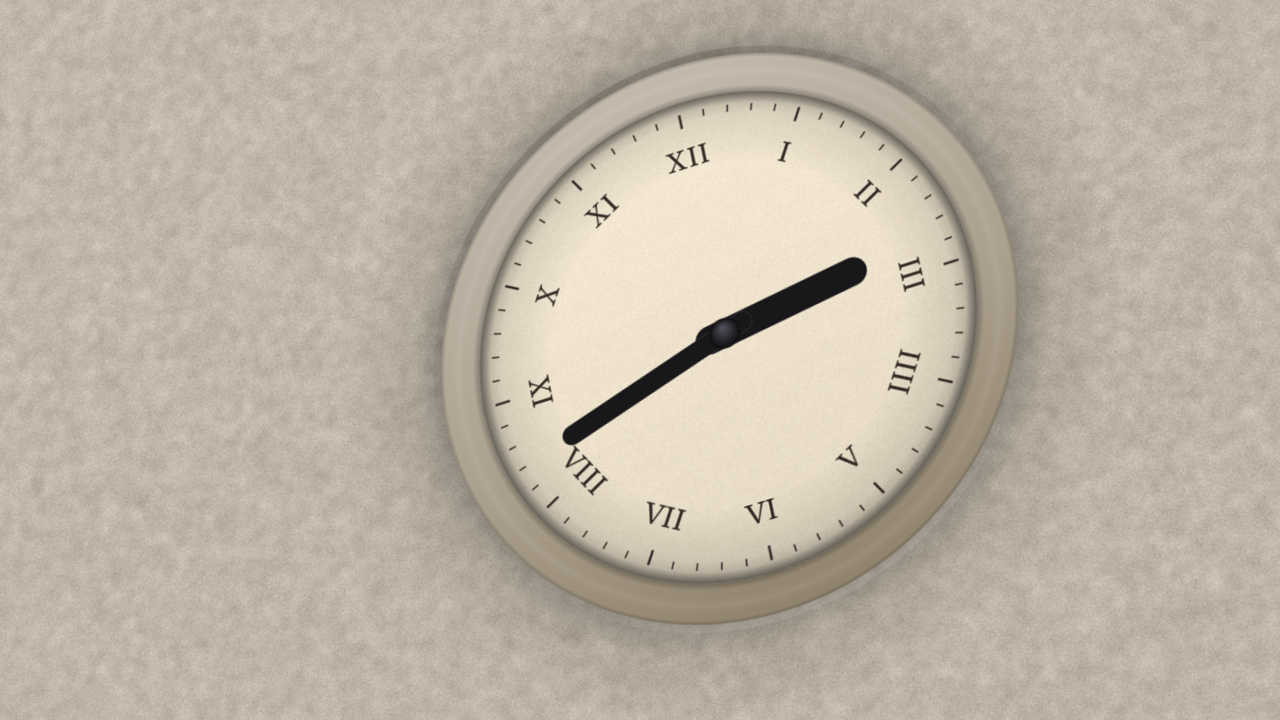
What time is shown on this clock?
2:42
